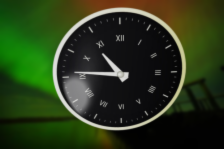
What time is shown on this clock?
10:46
